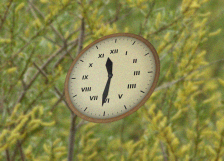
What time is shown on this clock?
11:31
